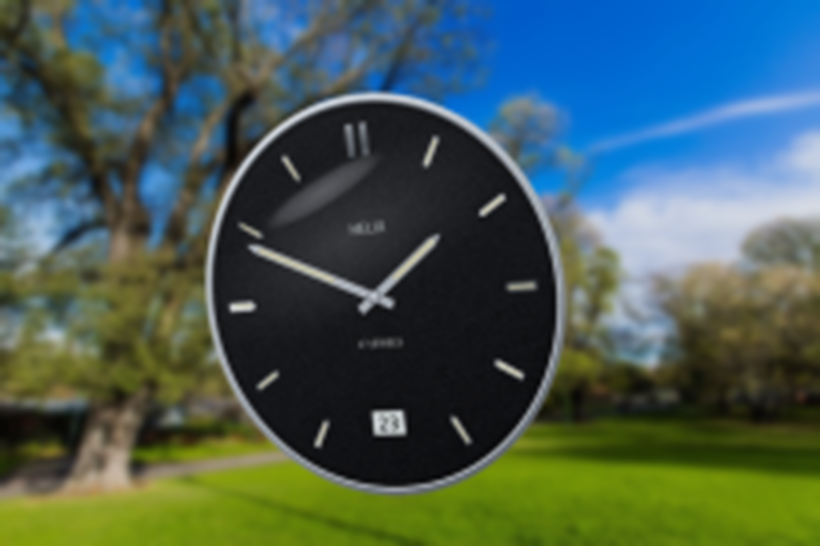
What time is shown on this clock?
1:49
